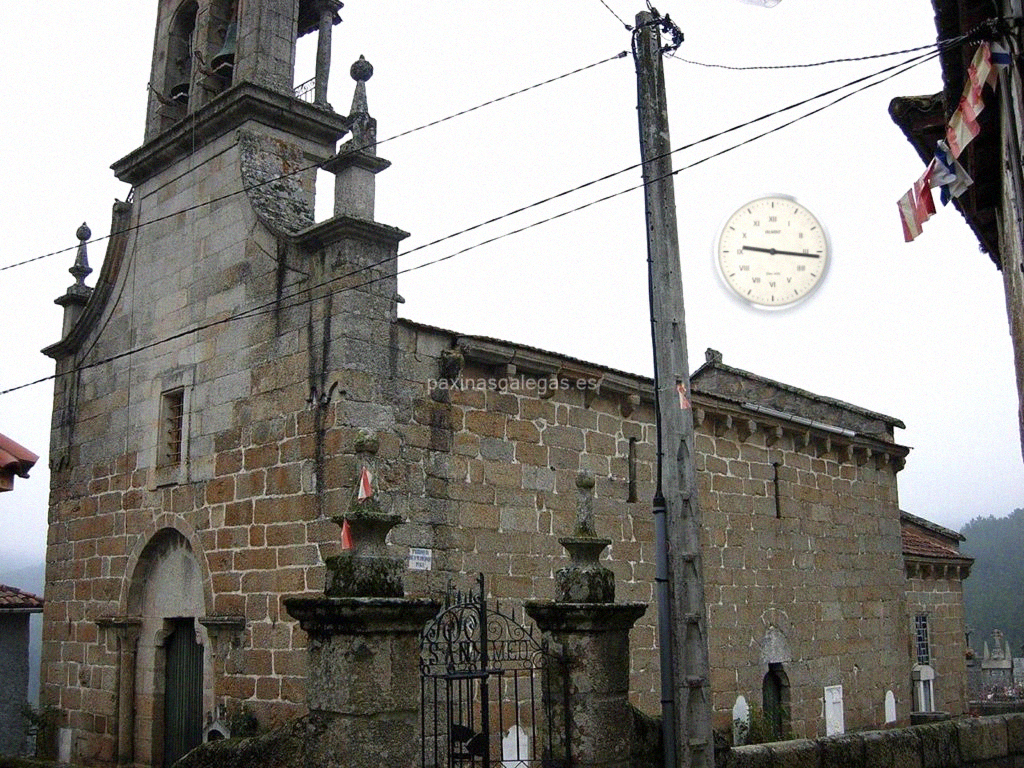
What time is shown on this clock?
9:16
